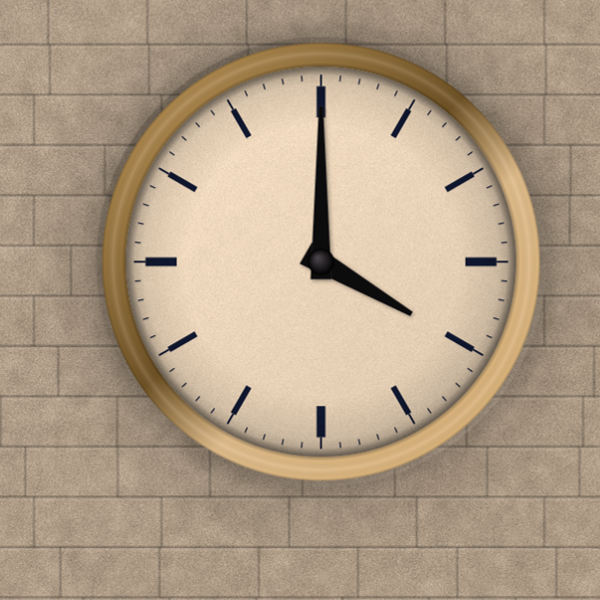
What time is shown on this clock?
4:00
